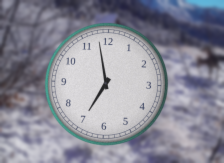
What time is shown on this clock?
6:58
